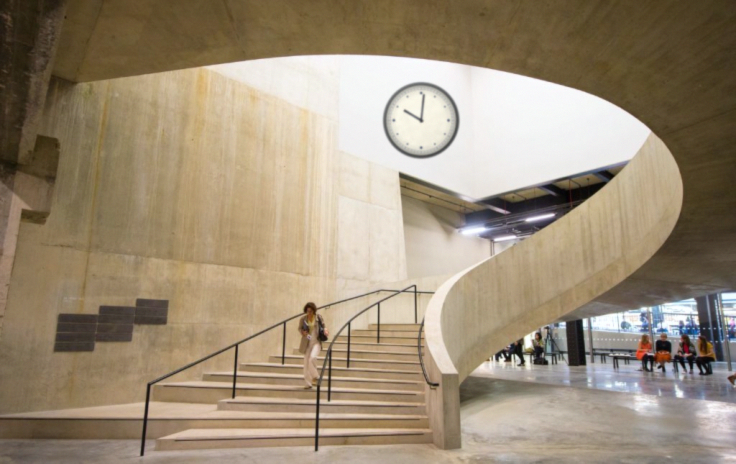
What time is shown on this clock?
10:01
